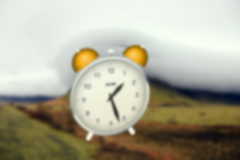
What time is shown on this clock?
1:27
